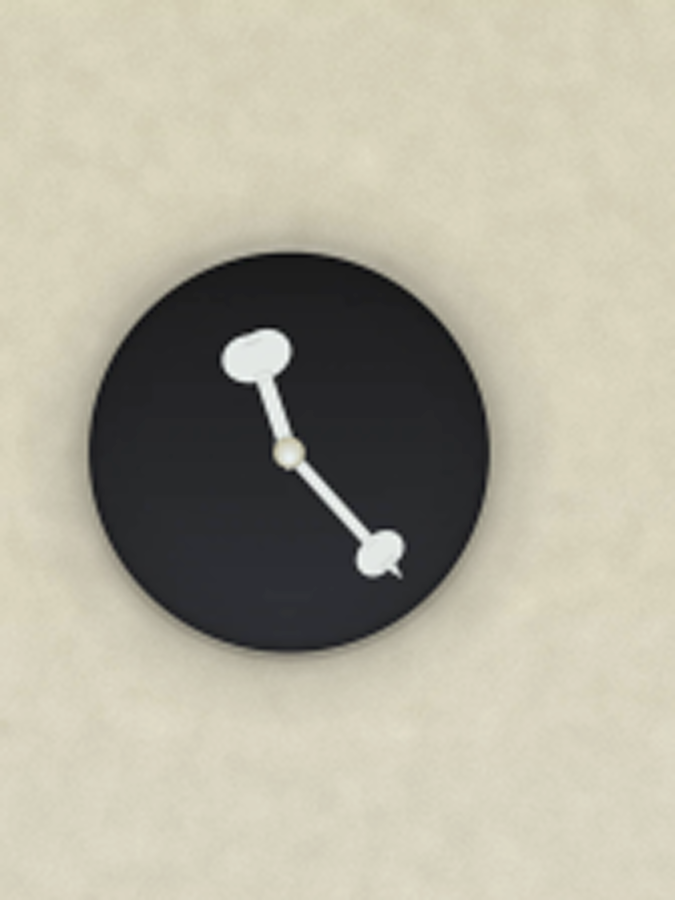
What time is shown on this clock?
11:23
